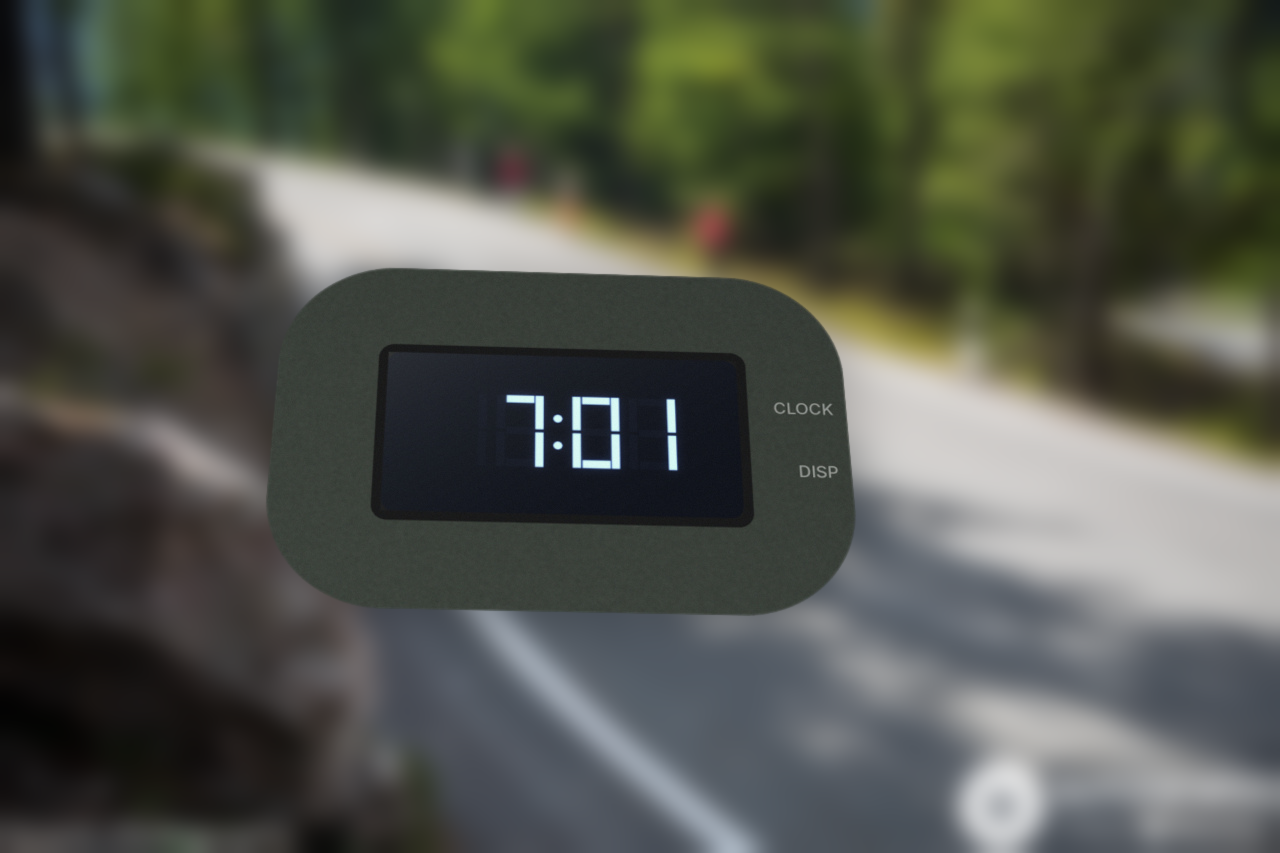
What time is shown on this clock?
7:01
